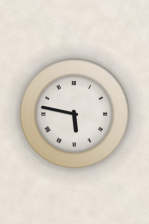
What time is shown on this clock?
5:47
